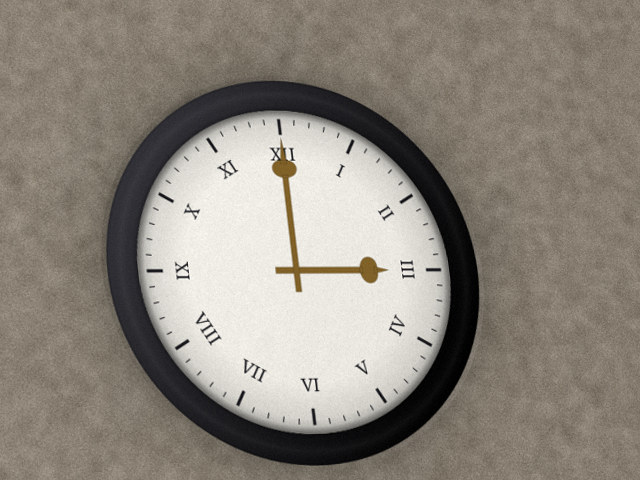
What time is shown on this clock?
3:00
